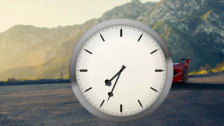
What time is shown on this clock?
7:34
